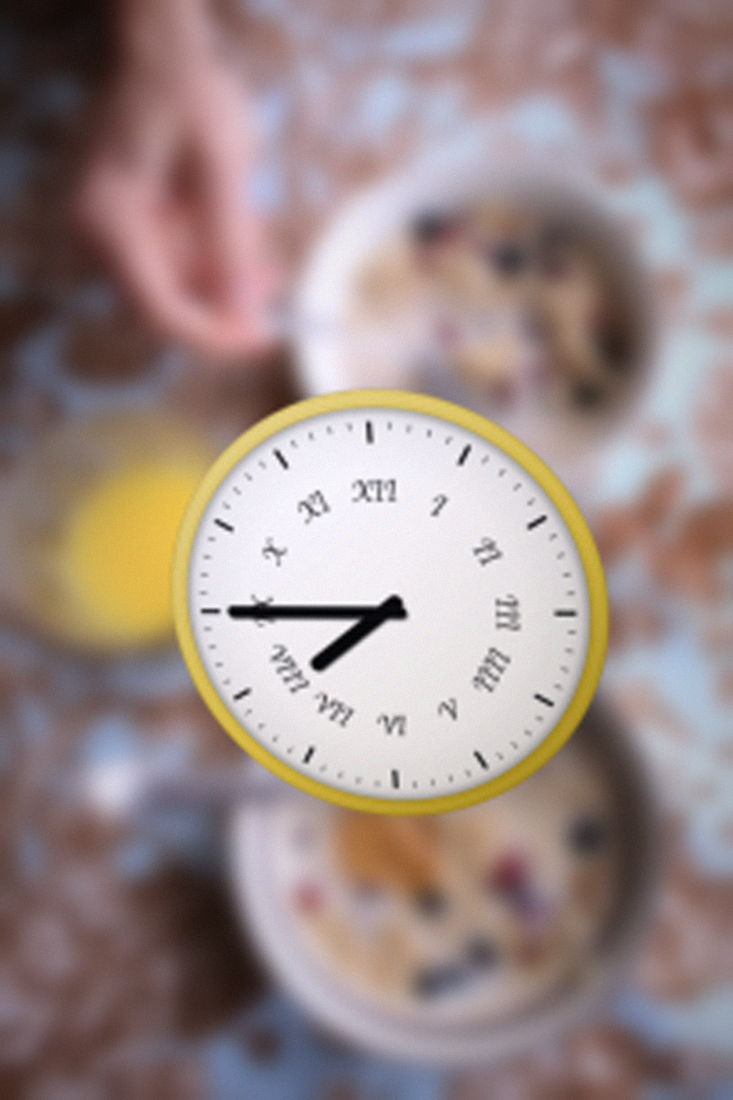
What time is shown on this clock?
7:45
